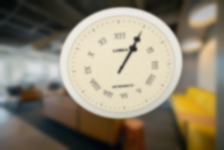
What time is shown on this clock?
1:05
